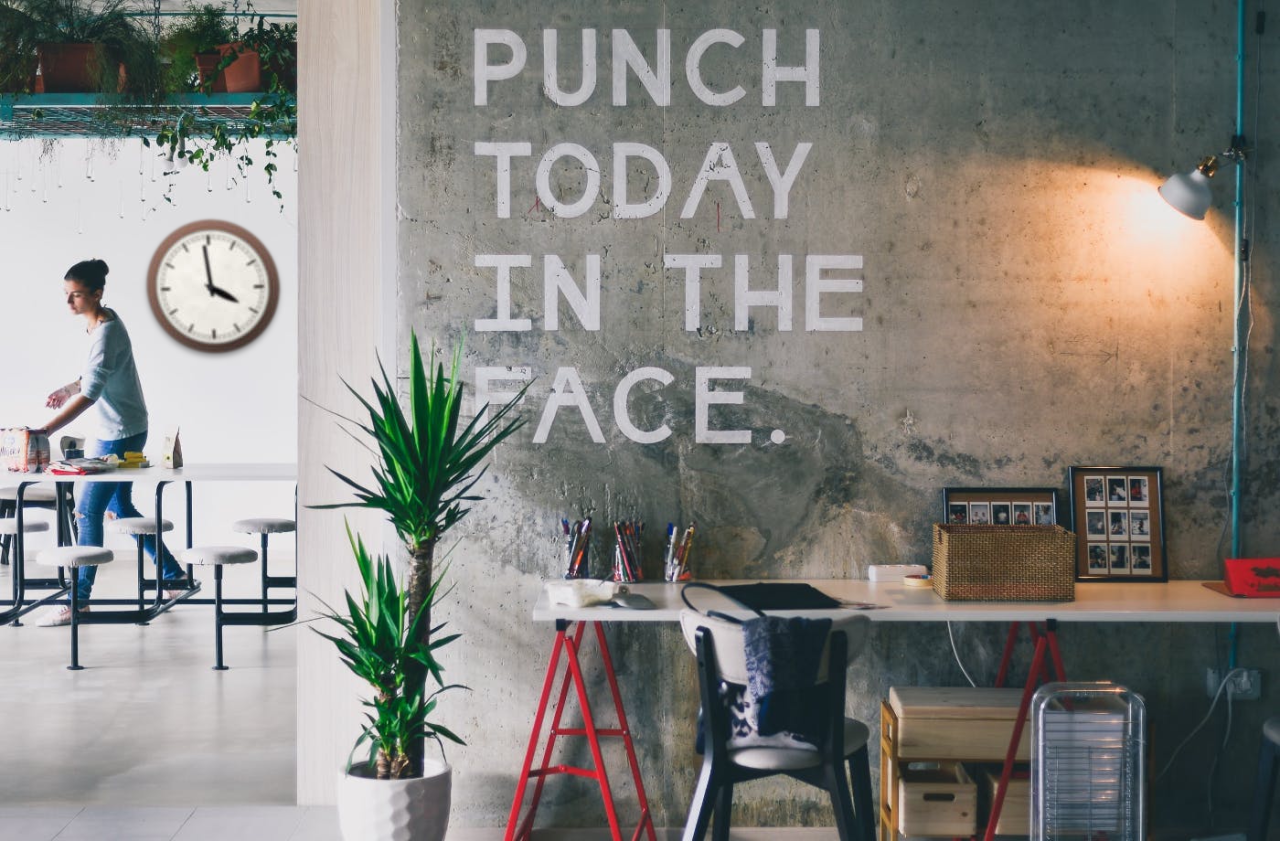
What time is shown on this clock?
3:59
